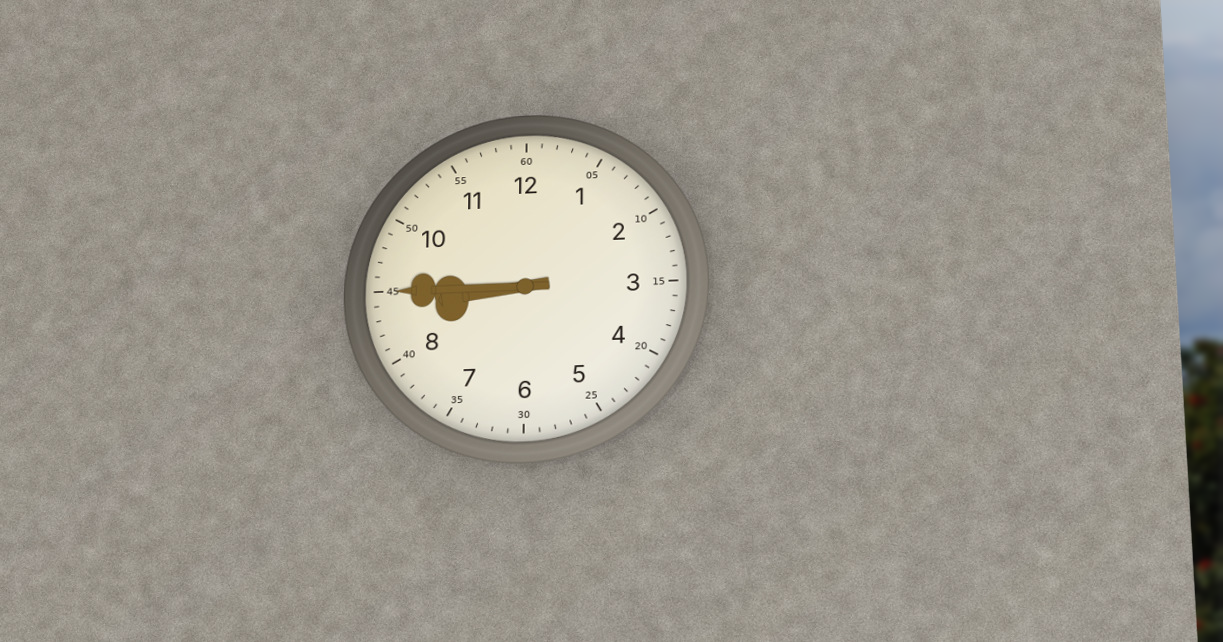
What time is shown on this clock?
8:45
